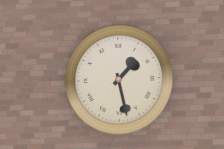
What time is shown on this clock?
1:28
